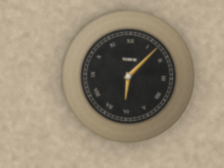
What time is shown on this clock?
6:07
